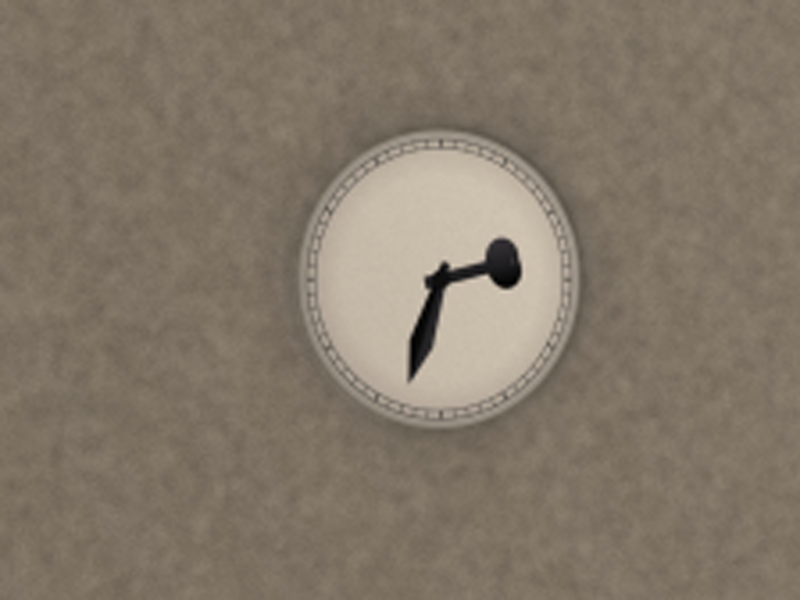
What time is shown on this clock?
2:33
